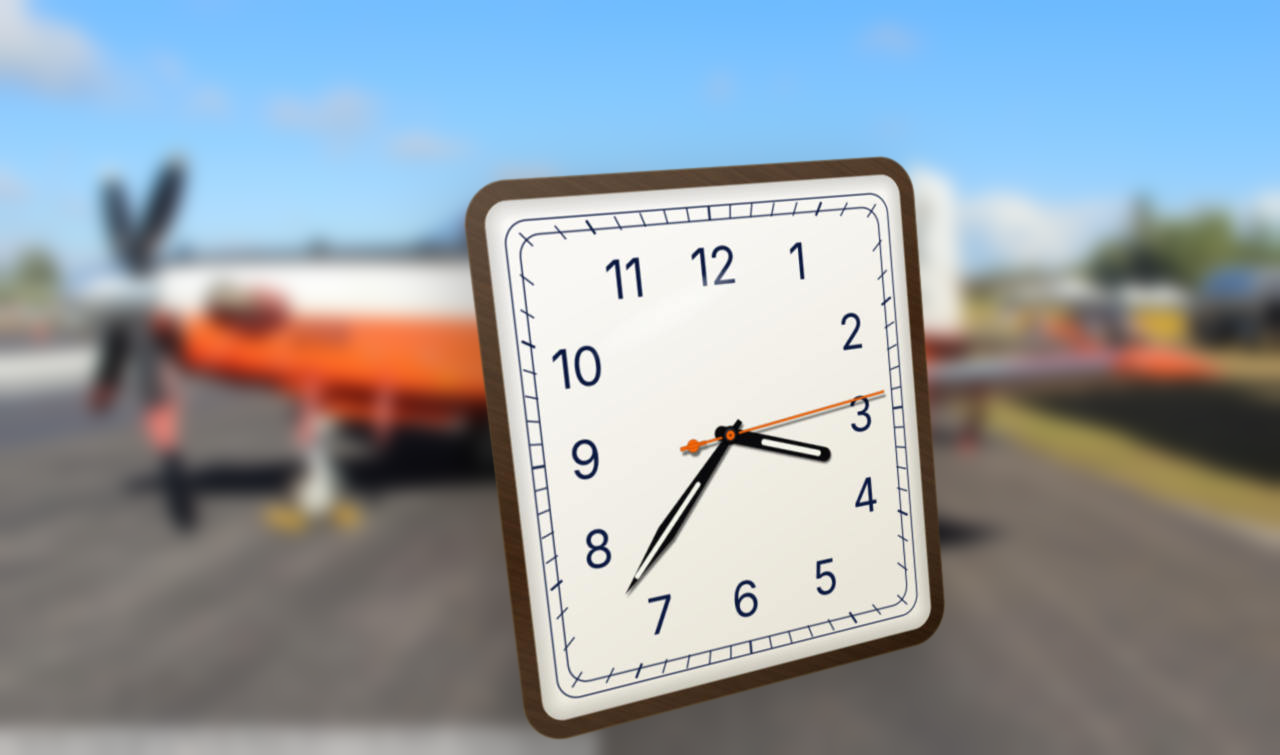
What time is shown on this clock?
3:37:14
